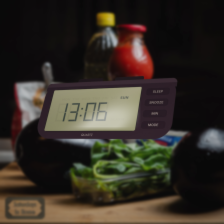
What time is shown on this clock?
13:06
